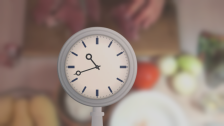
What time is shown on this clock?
10:42
